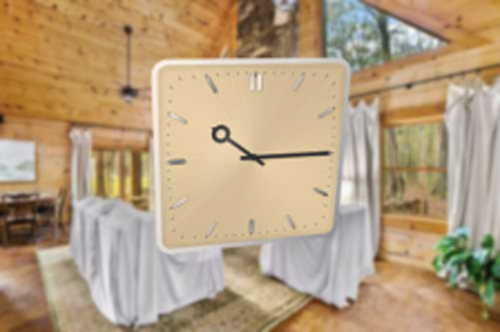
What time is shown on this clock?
10:15
